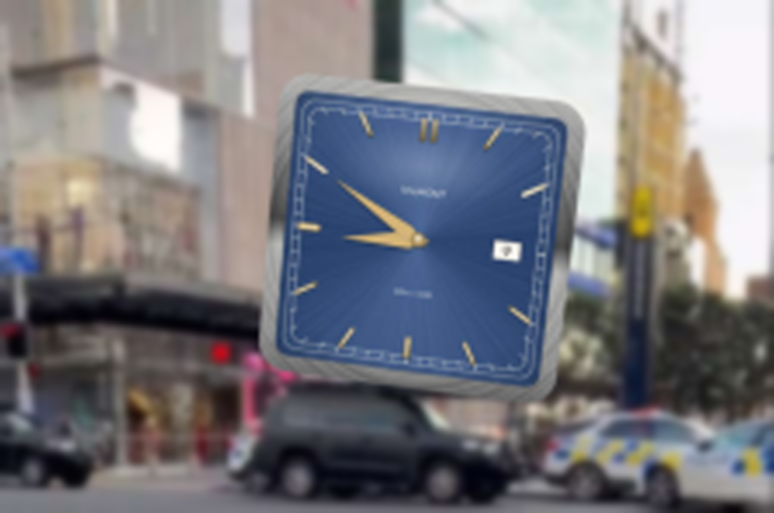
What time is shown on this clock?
8:50
